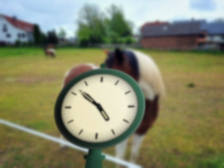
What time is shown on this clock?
4:52
